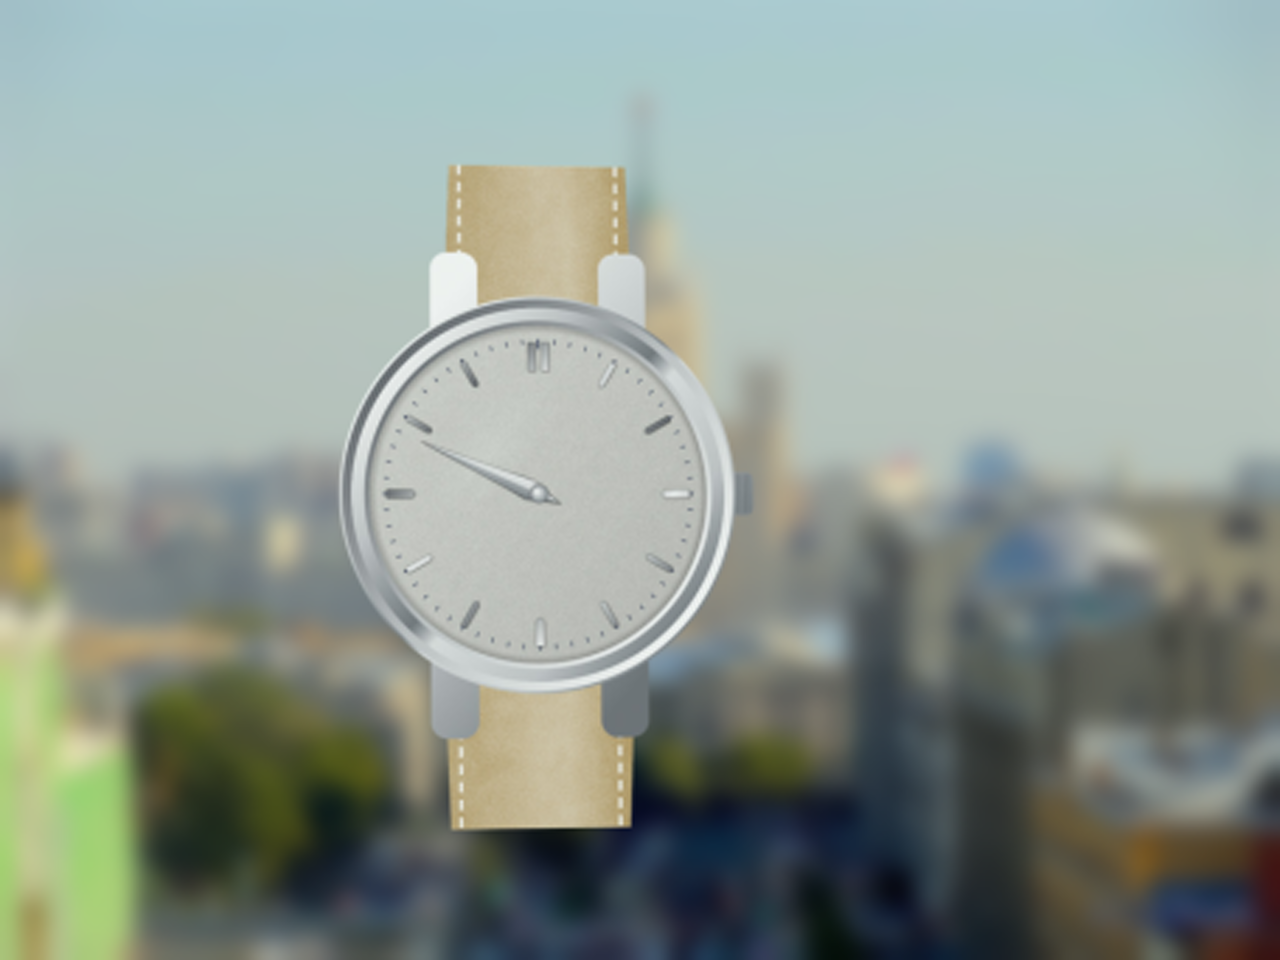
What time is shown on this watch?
9:49
